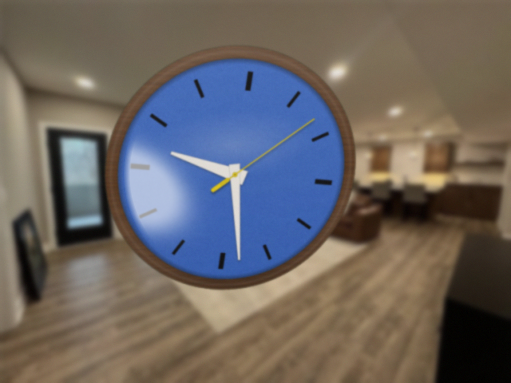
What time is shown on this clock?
9:28:08
